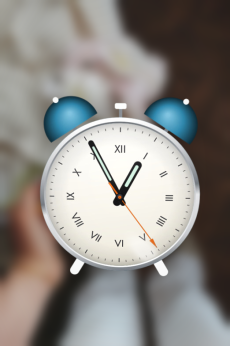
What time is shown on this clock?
12:55:24
